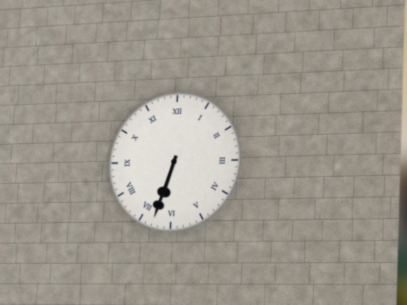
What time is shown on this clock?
6:33
